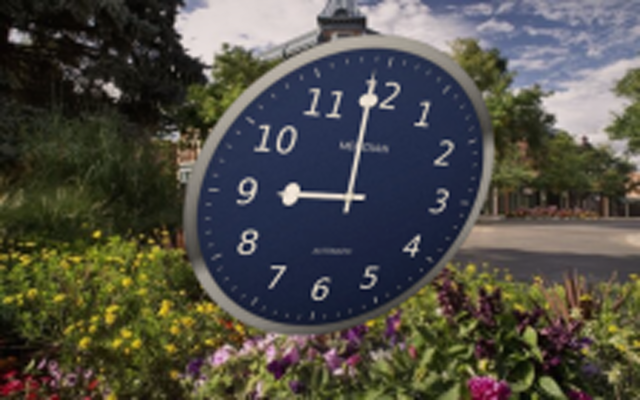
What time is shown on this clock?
8:59
